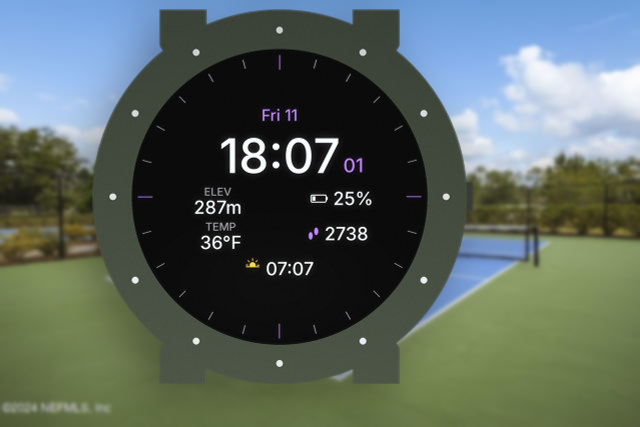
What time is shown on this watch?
18:07:01
